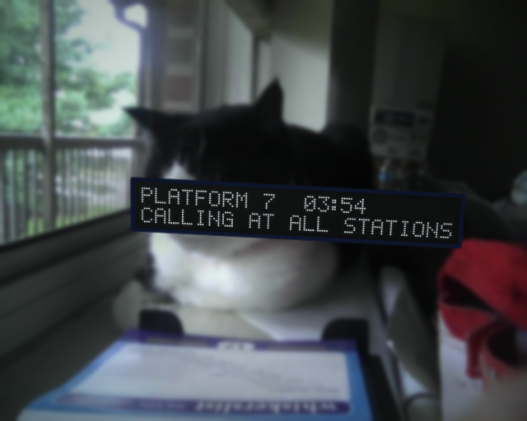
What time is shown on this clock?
3:54
